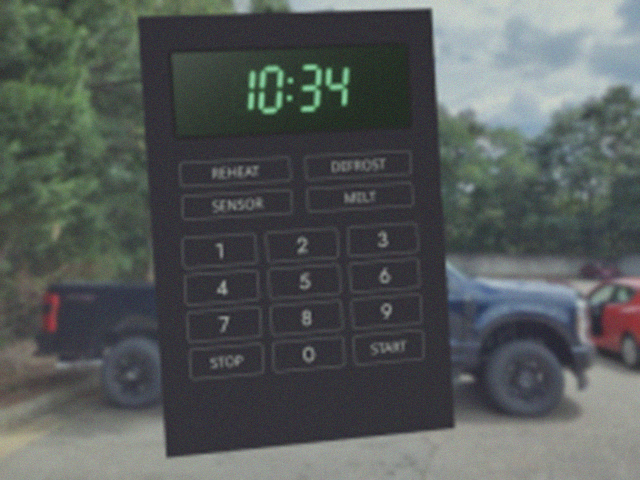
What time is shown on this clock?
10:34
